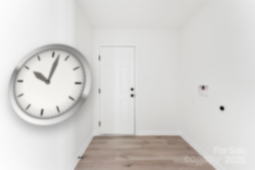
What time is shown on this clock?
10:02
